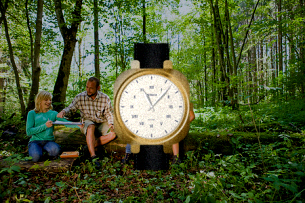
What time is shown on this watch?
11:07
